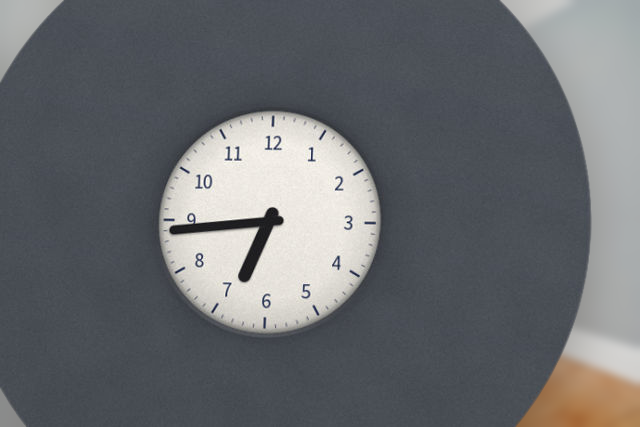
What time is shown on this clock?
6:44
